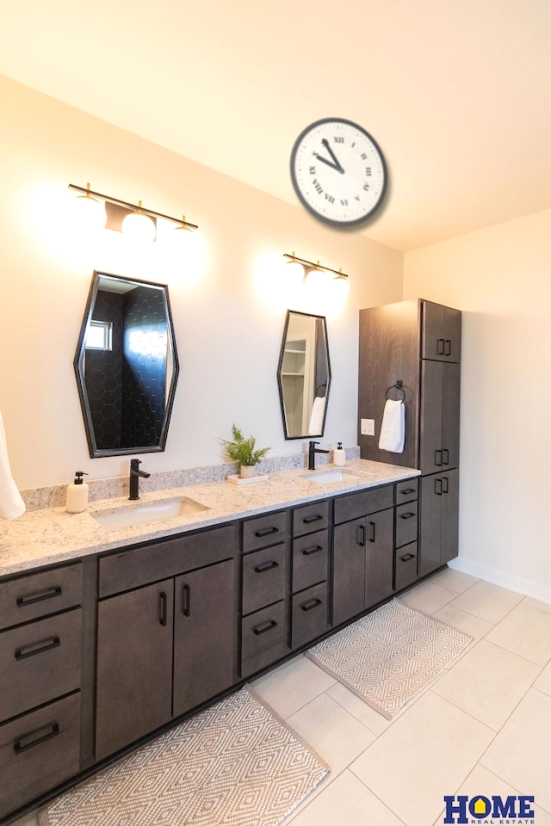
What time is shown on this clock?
9:55
